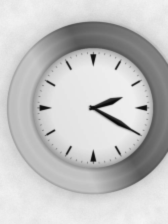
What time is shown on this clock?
2:20
